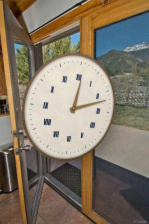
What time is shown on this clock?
12:12
